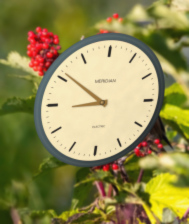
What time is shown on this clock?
8:51
